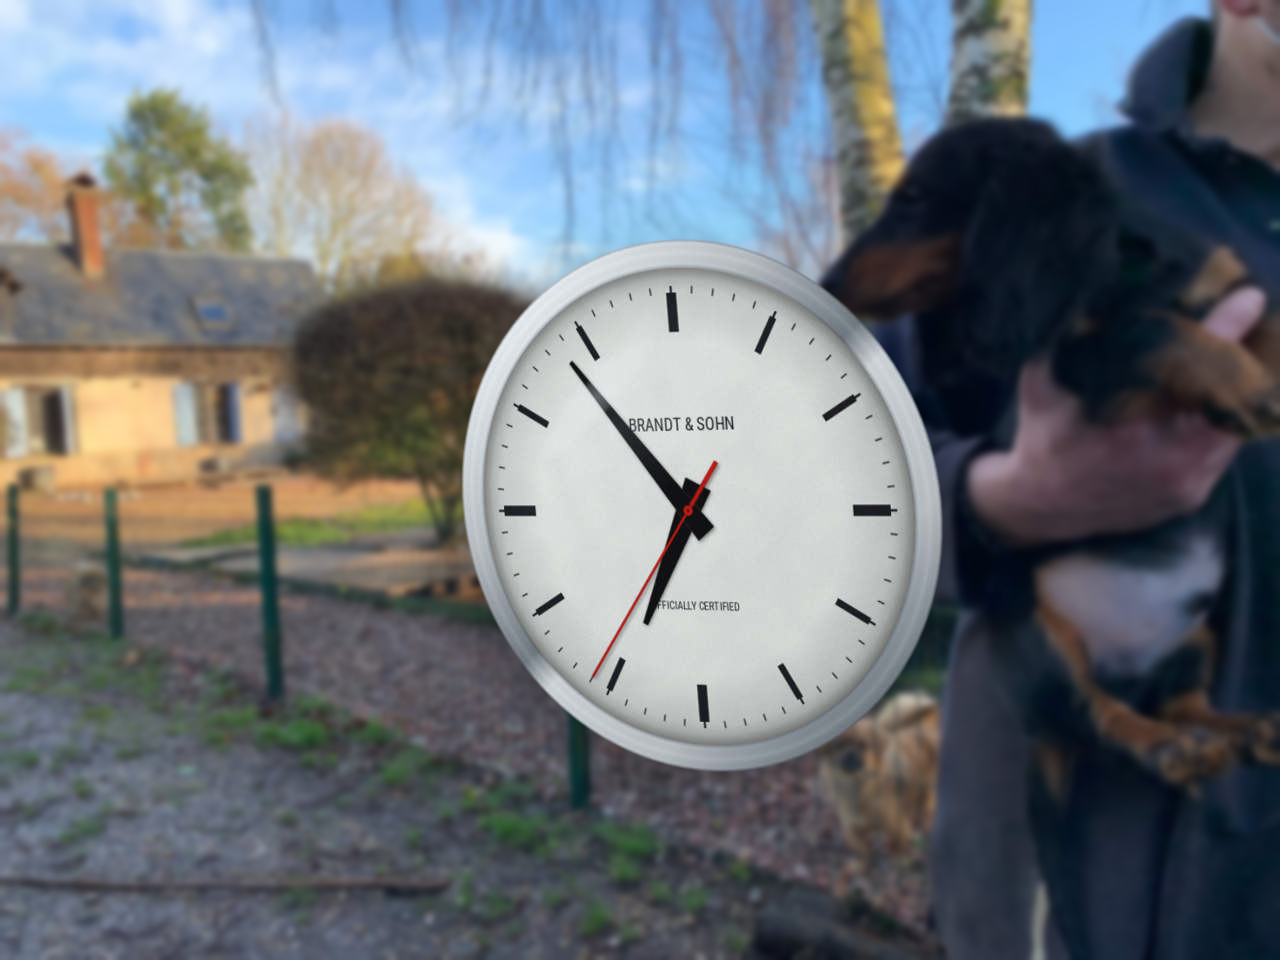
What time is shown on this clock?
6:53:36
